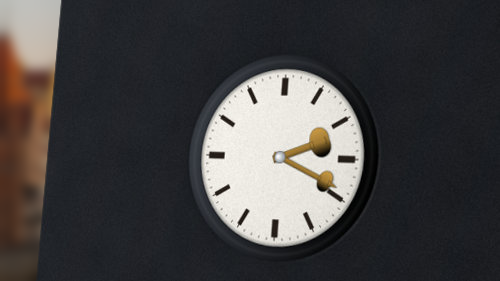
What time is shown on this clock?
2:19
